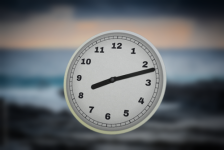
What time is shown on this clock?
8:12
